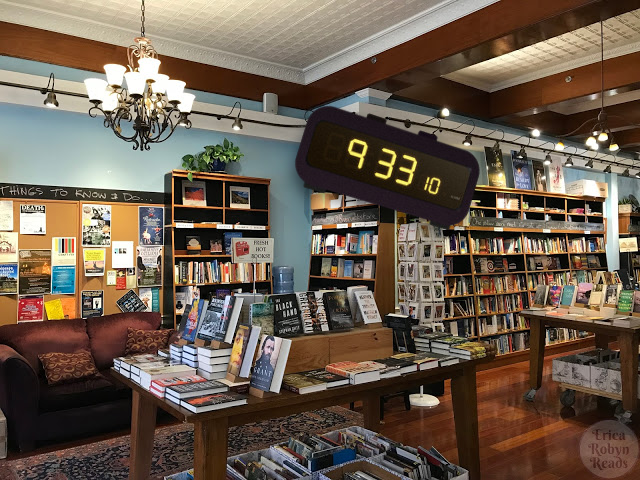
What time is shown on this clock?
9:33:10
